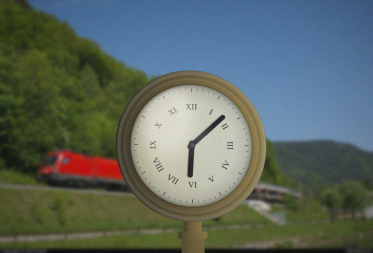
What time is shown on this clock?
6:08
